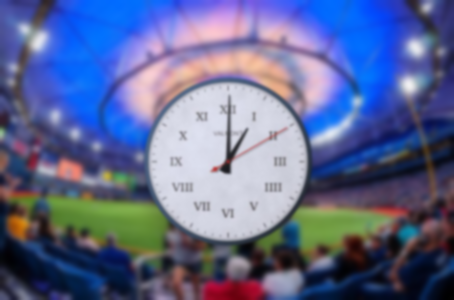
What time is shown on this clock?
1:00:10
